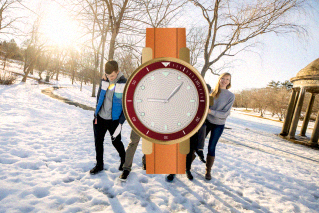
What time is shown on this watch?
9:07
